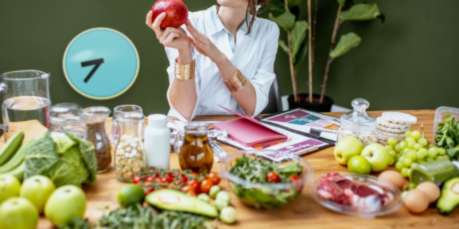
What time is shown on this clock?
8:36
